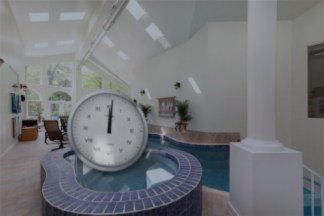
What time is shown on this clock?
12:01
